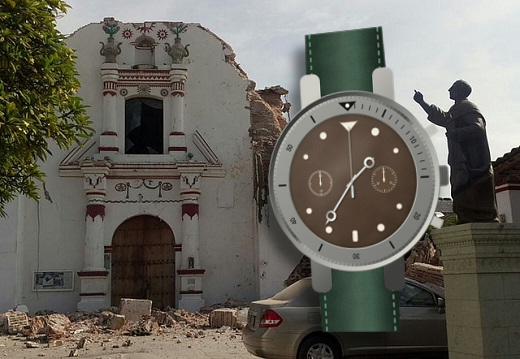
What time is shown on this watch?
1:36
